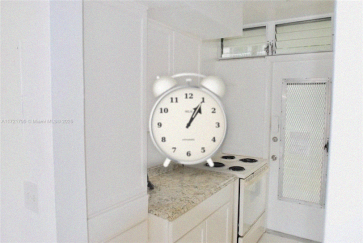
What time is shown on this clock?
1:05
